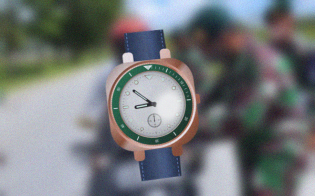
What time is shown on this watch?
8:52
